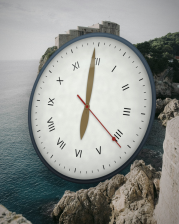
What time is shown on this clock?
5:59:21
